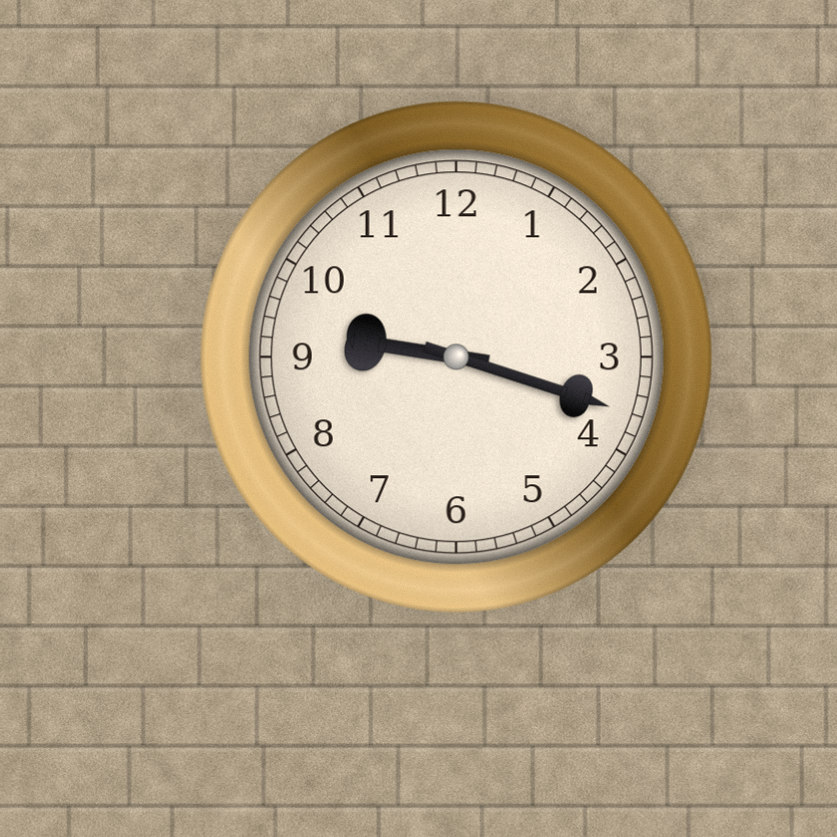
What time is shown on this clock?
9:18
